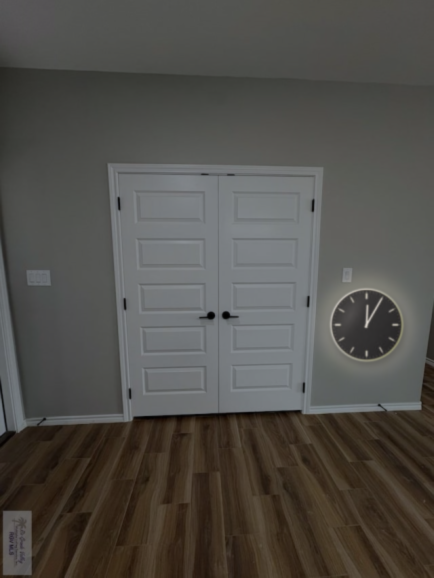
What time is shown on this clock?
12:05
